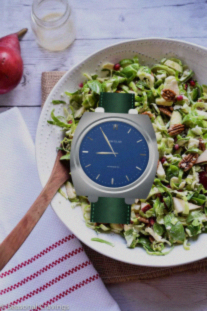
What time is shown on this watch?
8:55
